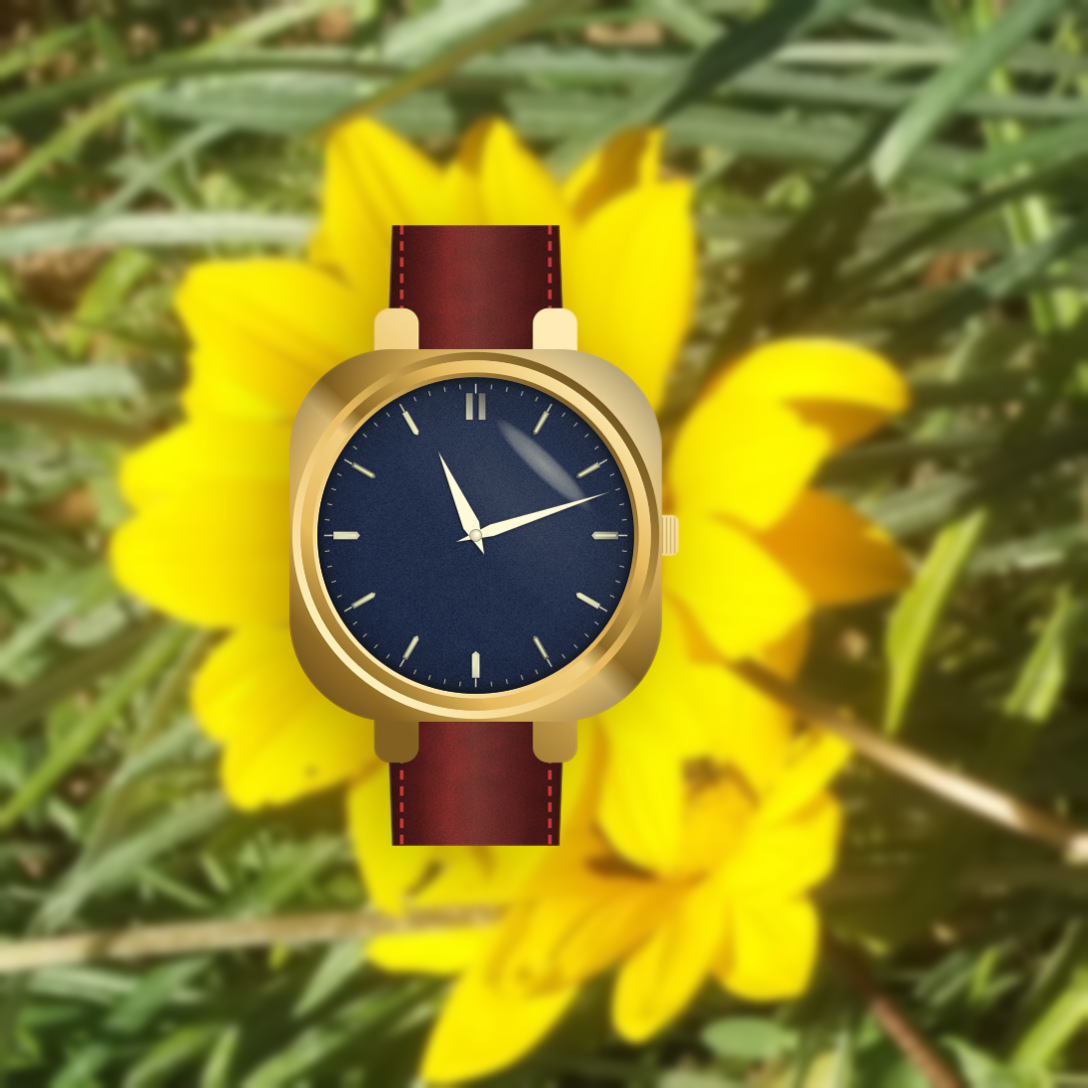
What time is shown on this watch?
11:12
